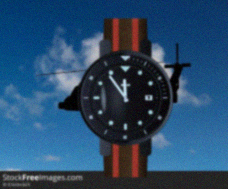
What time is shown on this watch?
11:54
